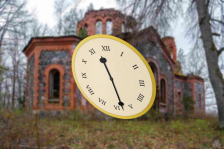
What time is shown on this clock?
11:28
